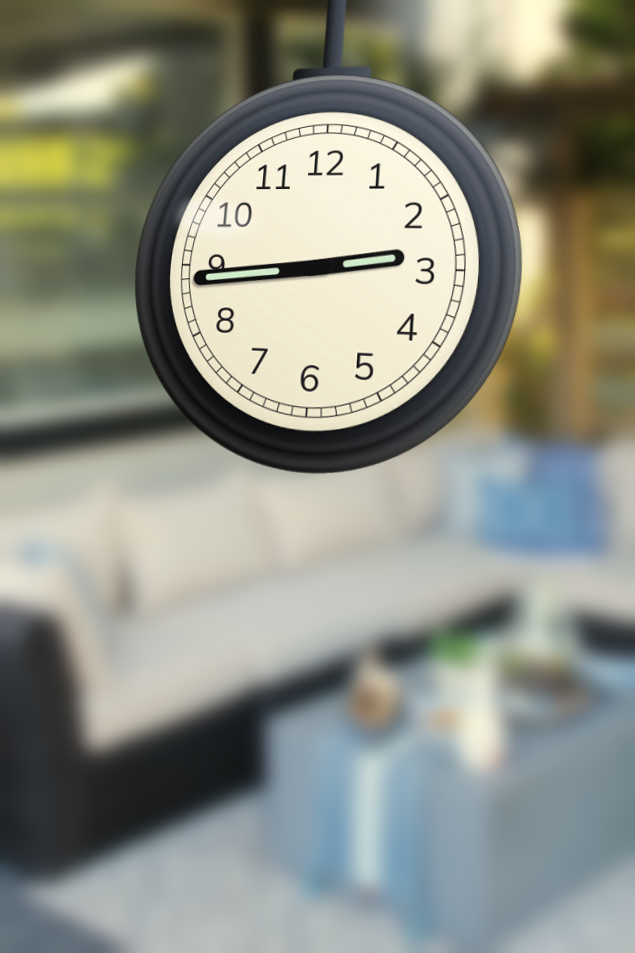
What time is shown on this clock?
2:44
